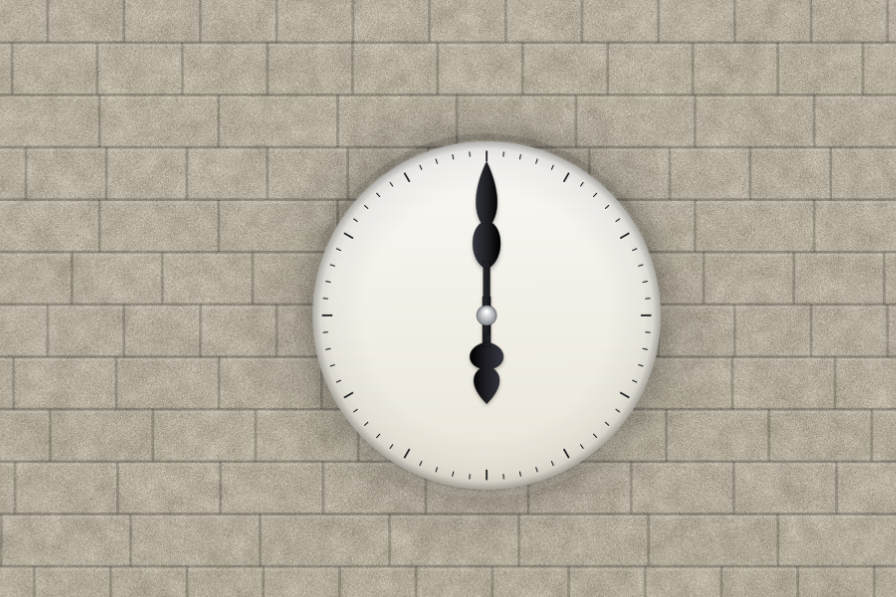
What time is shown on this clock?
6:00
